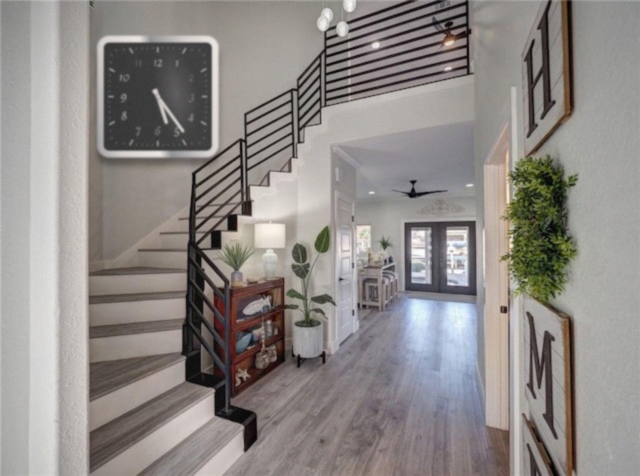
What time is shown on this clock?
5:24
